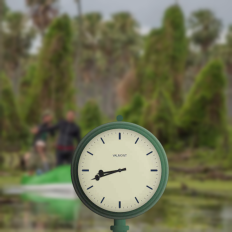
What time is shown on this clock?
8:42
